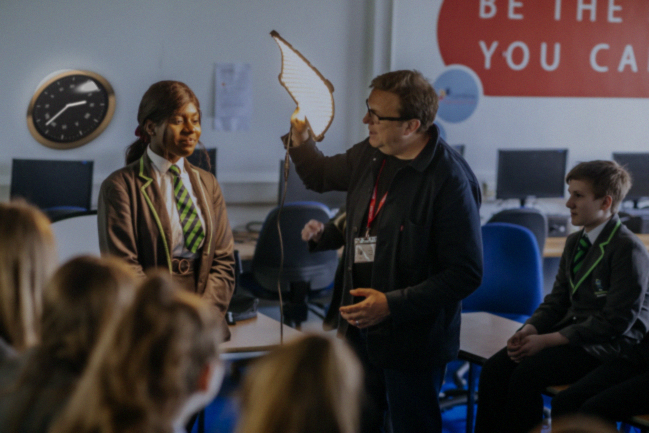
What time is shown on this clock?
2:37
